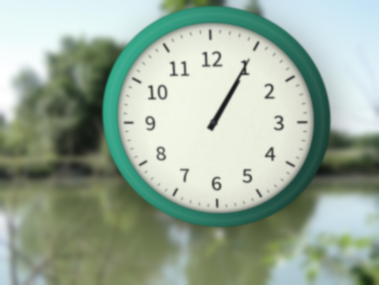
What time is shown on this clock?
1:05
